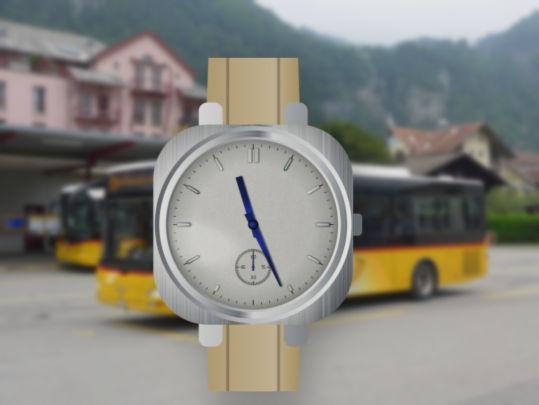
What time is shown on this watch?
11:26
